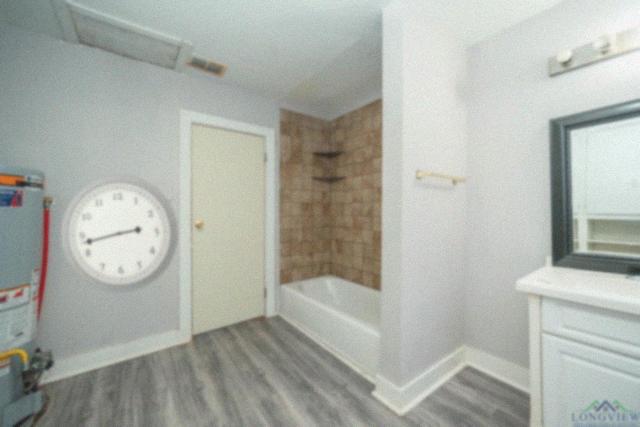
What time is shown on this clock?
2:43
